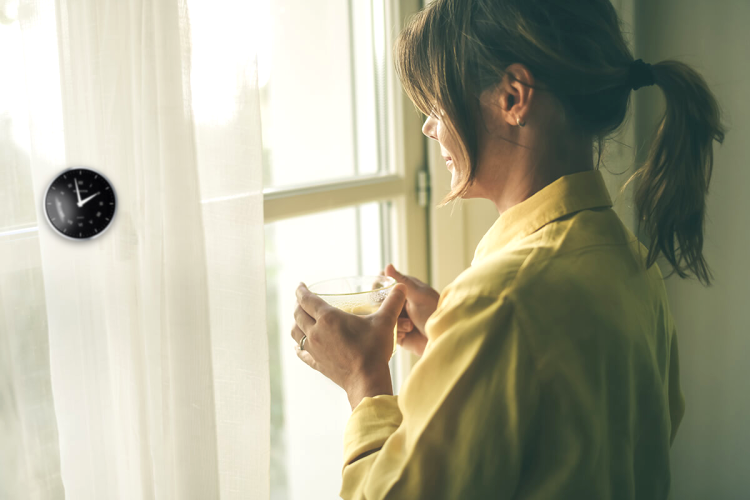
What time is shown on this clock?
1:58
